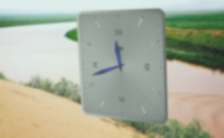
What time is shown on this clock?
11:42
